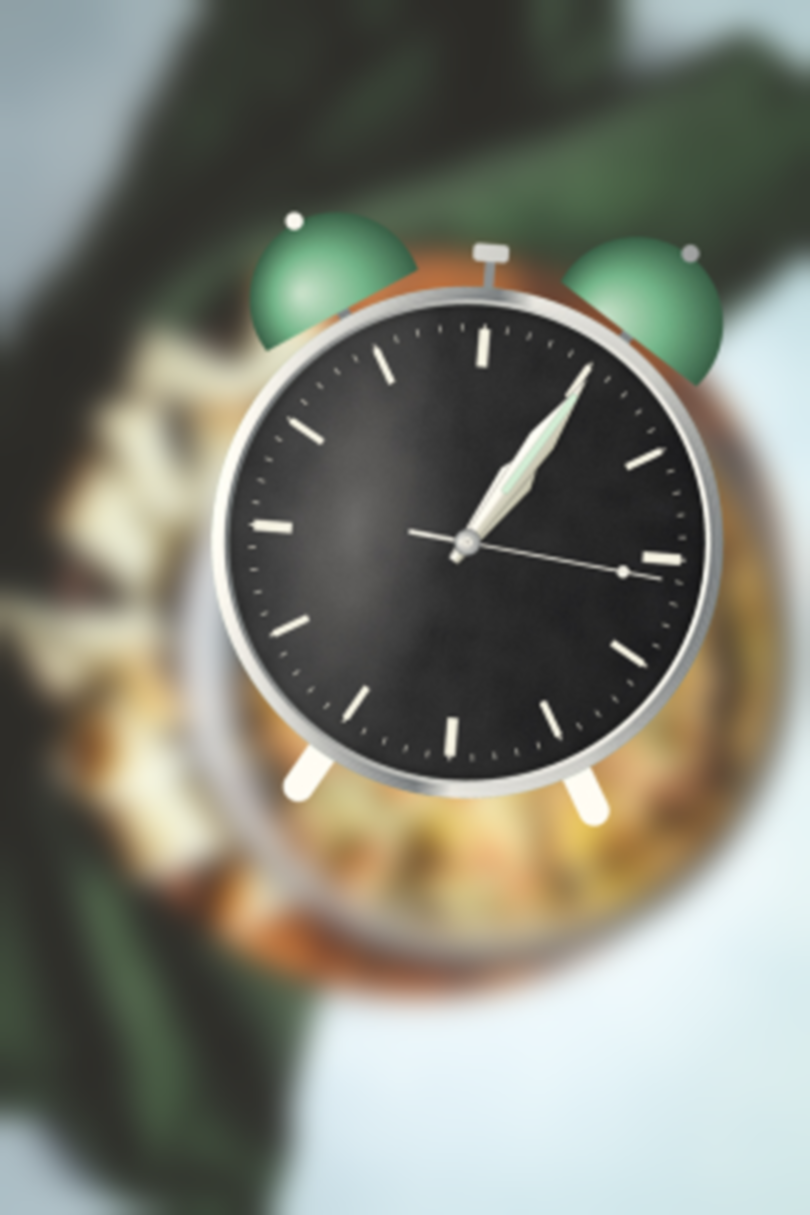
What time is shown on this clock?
1:05:16
